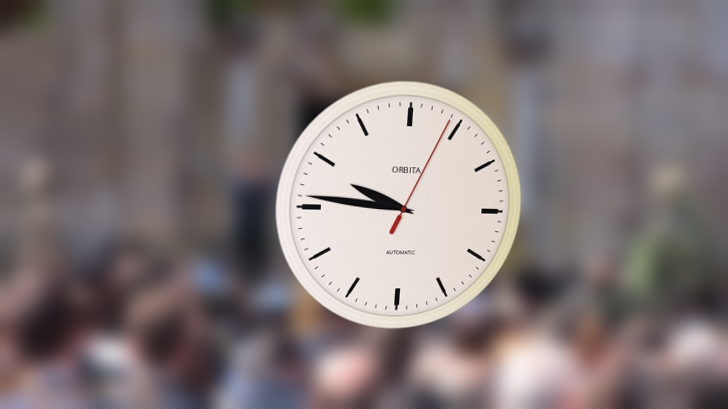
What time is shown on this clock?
9:46:04
